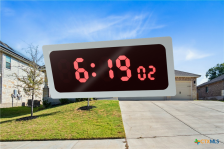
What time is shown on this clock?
6:19:02
